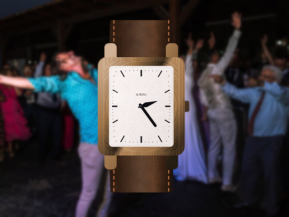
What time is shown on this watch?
2:24
